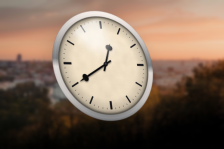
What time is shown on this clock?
12:40
